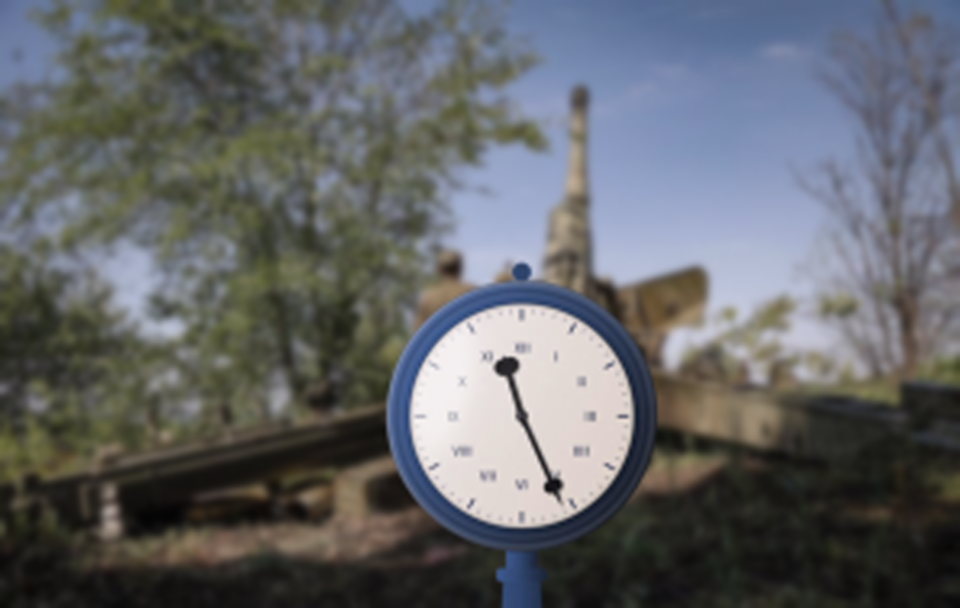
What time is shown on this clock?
11:26
